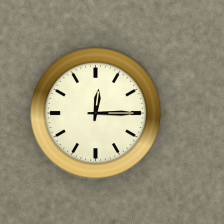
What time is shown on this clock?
12:15
